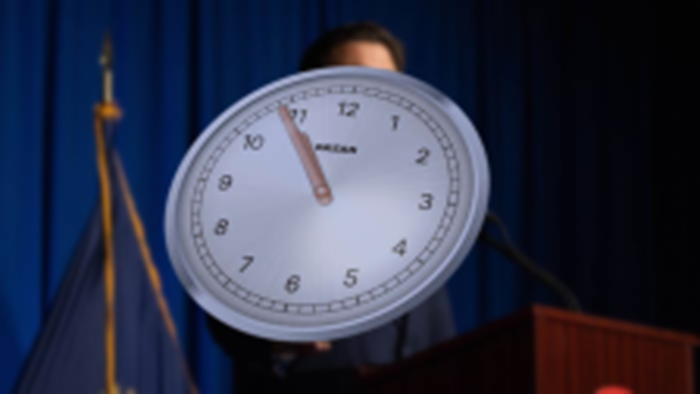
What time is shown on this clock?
10:54
